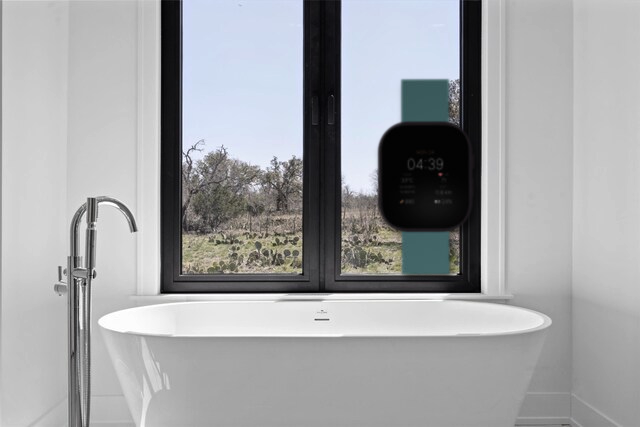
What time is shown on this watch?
4:39
